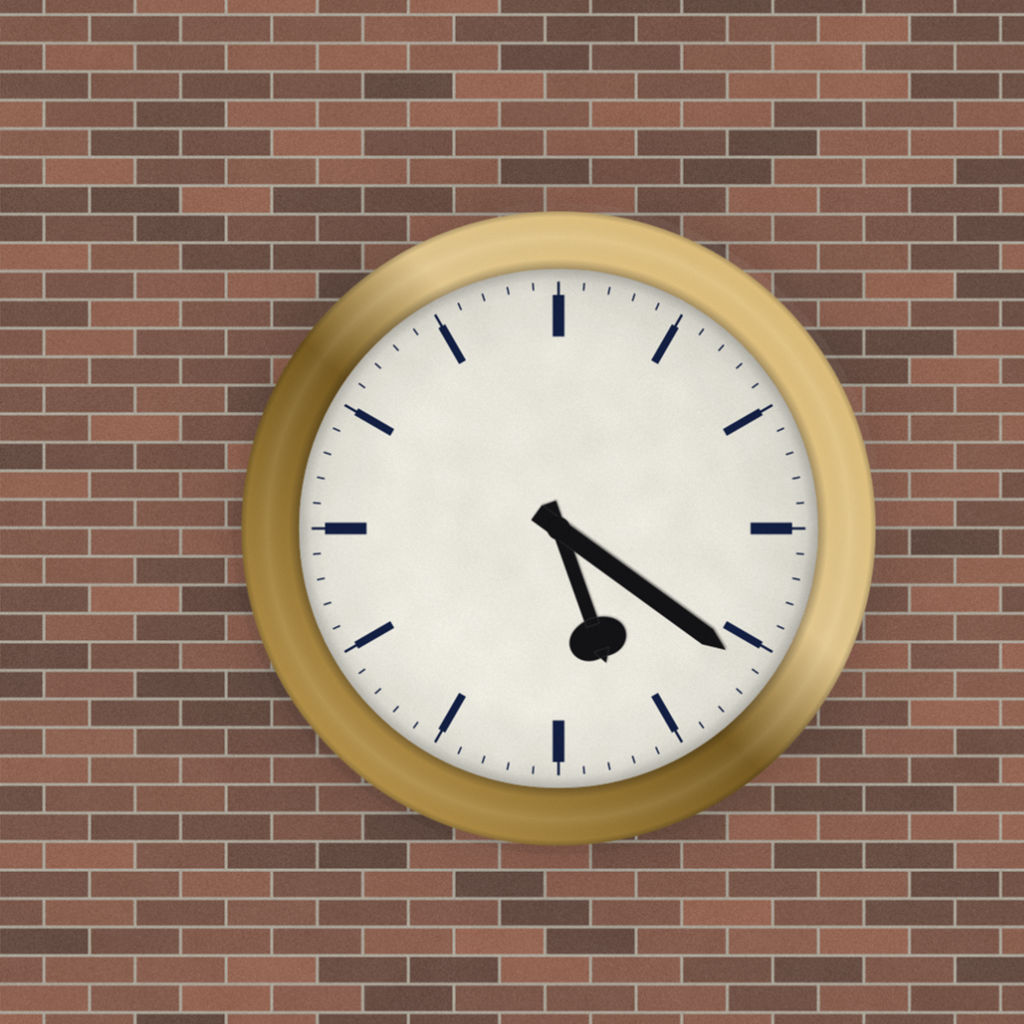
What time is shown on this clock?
5:21
